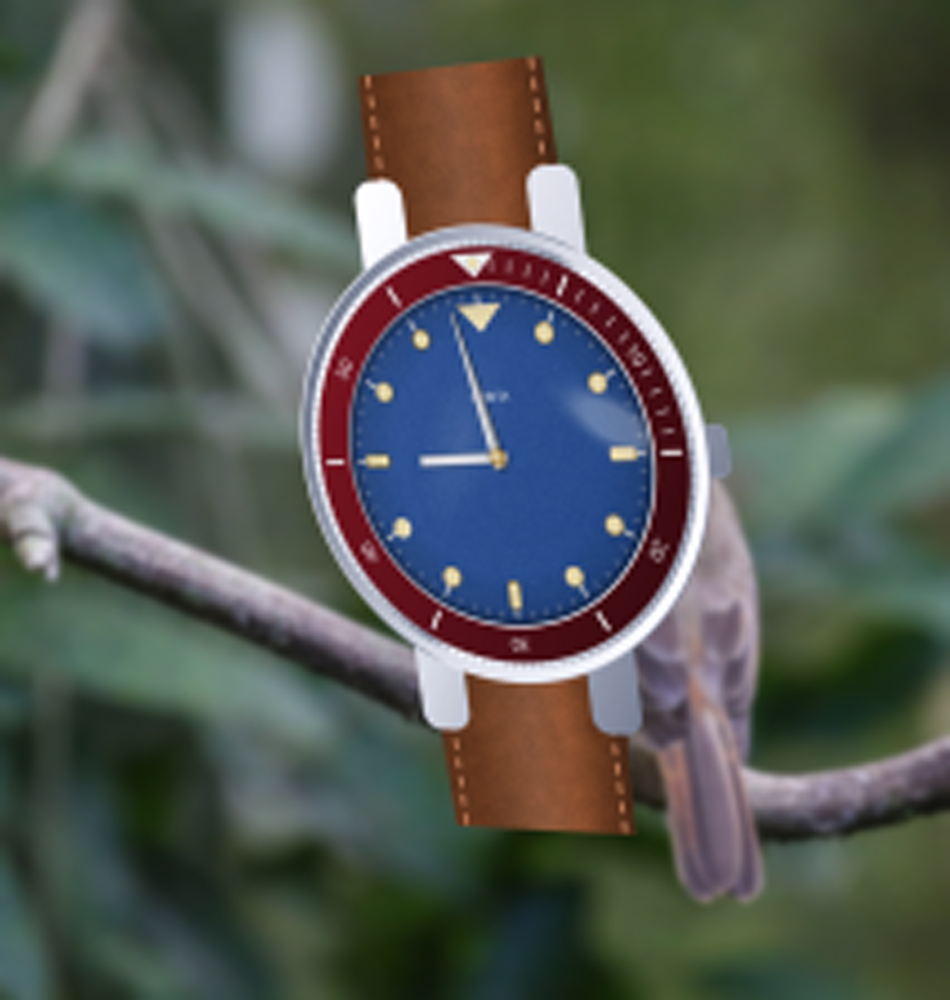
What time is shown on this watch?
8:58
